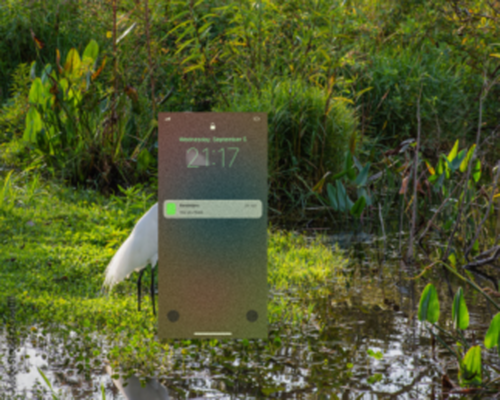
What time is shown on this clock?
21:17
